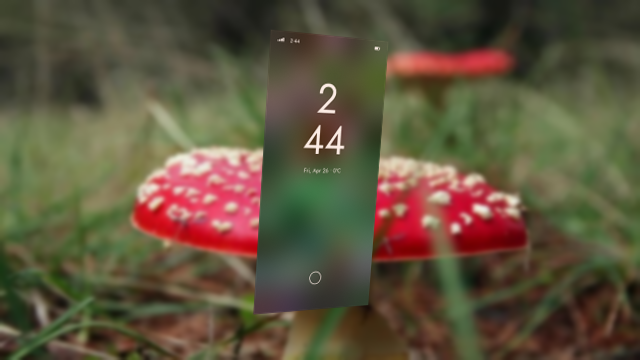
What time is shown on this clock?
2:44
